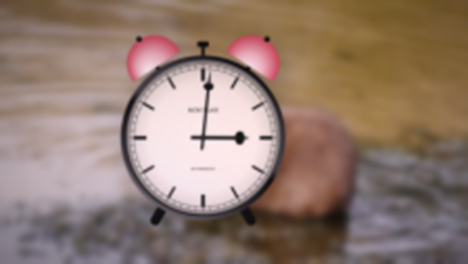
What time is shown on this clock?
3:01
